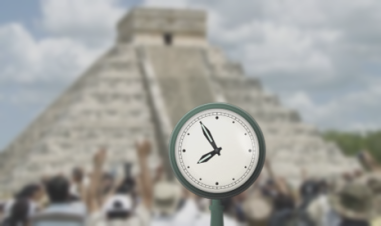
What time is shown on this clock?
7:55
